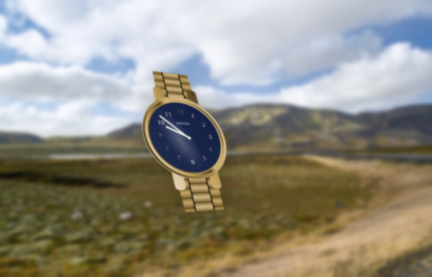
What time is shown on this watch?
9:52
